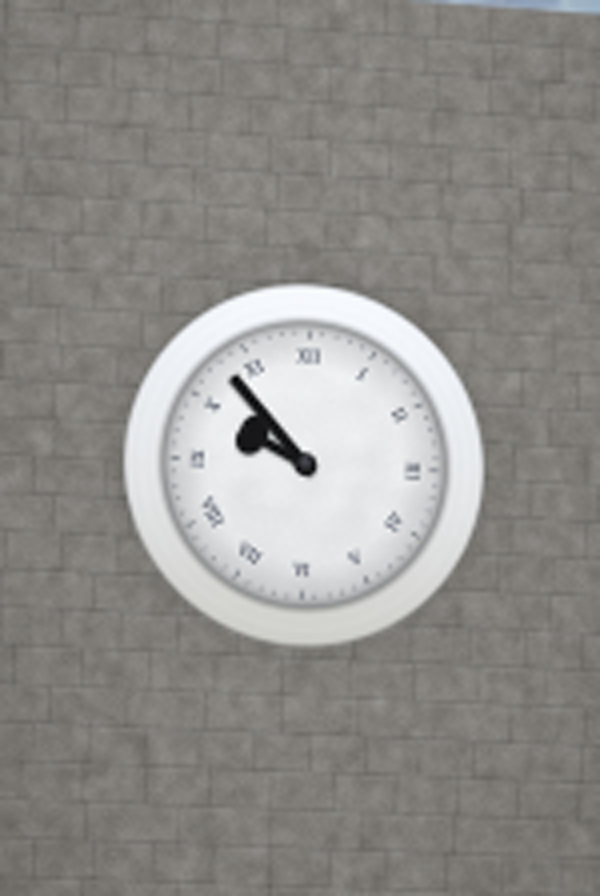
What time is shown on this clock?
9:53
